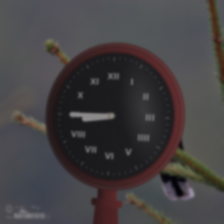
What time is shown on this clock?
8:45
